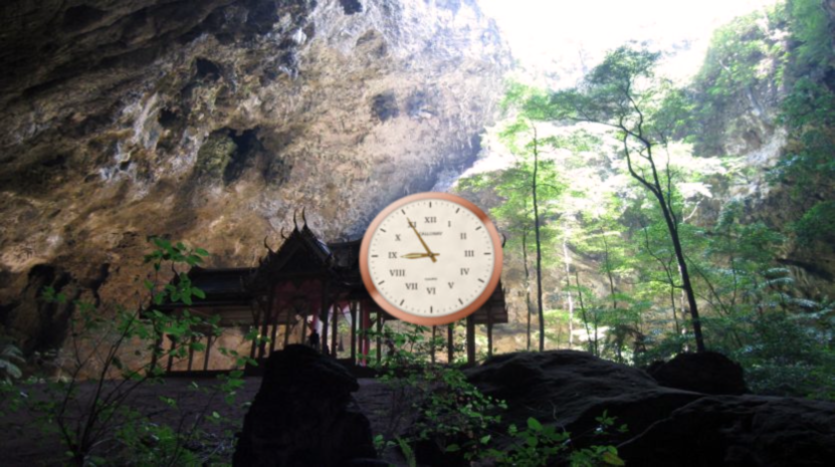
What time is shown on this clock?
8:55
